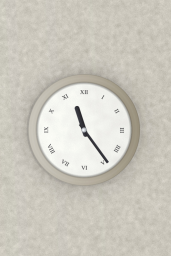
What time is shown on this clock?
11:24
